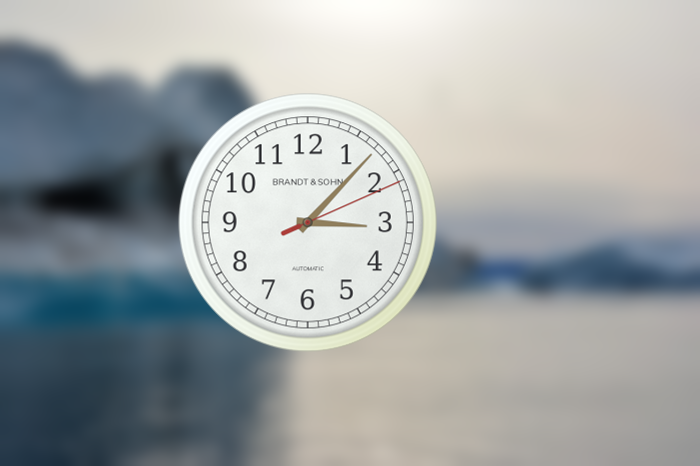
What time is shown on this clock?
3:07:11
